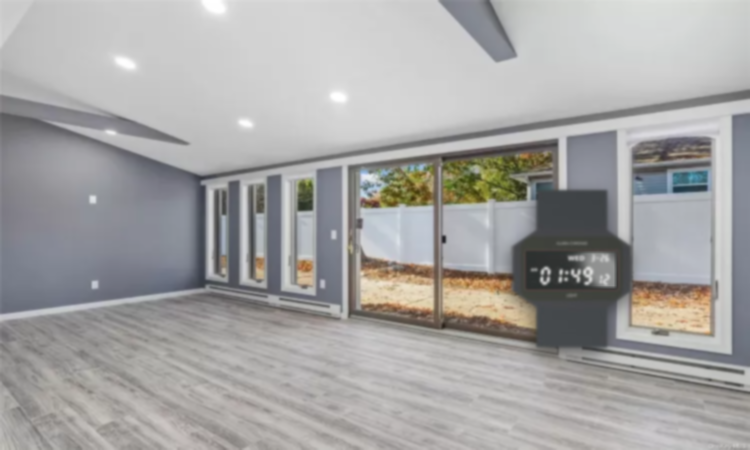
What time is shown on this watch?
1:49
